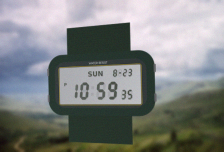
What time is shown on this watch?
10:59:35
